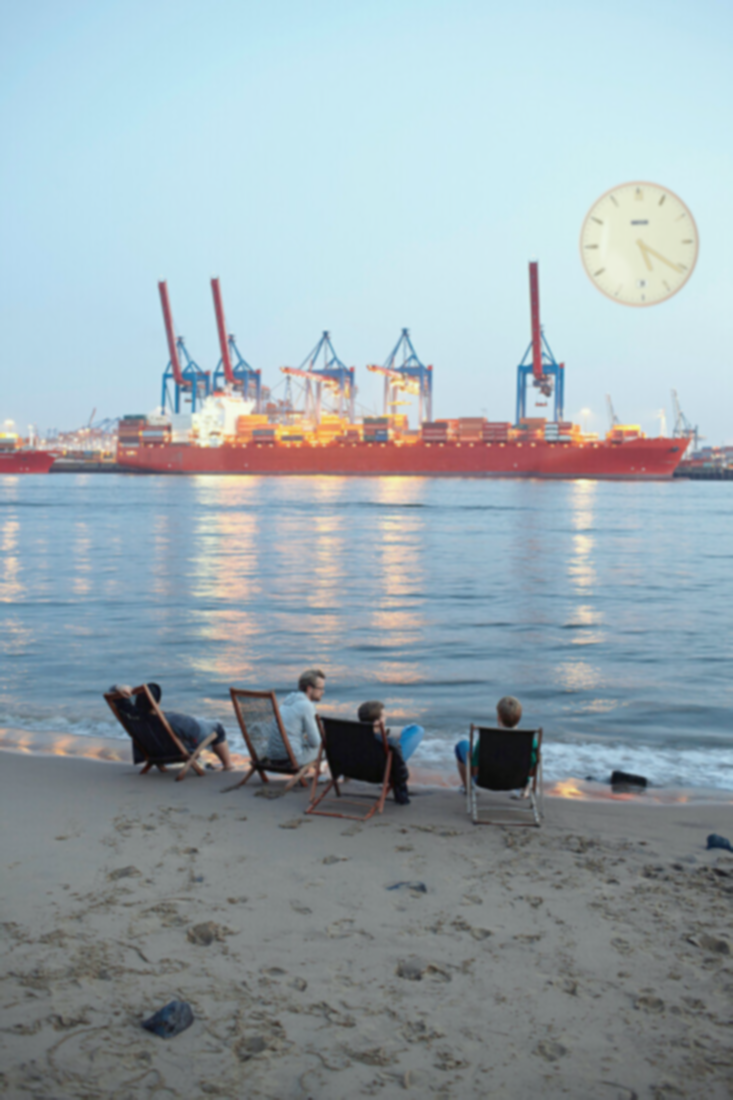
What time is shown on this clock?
5:21
